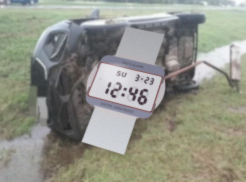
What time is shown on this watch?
12:46
